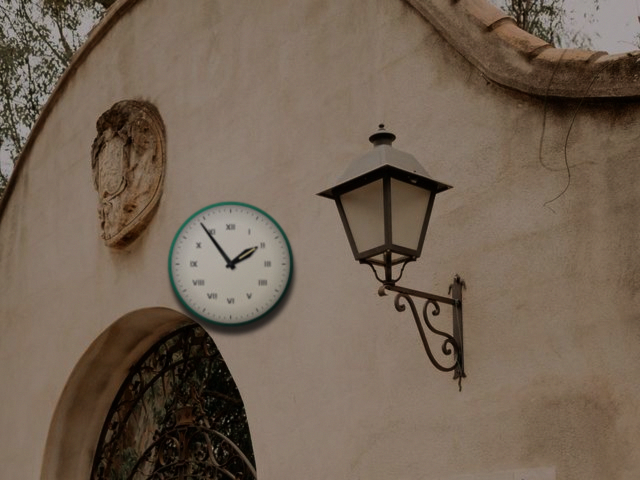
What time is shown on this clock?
1:54
